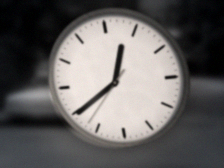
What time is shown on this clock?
12:39:37
